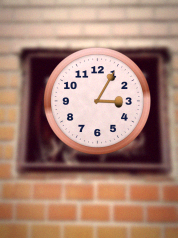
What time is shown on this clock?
3:05
